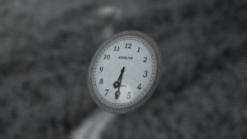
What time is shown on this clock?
6:30
